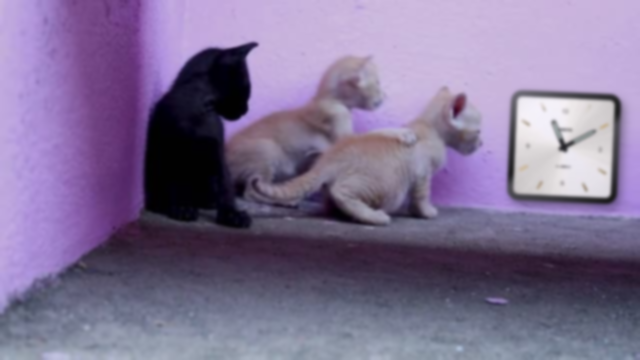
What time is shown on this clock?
11:10
